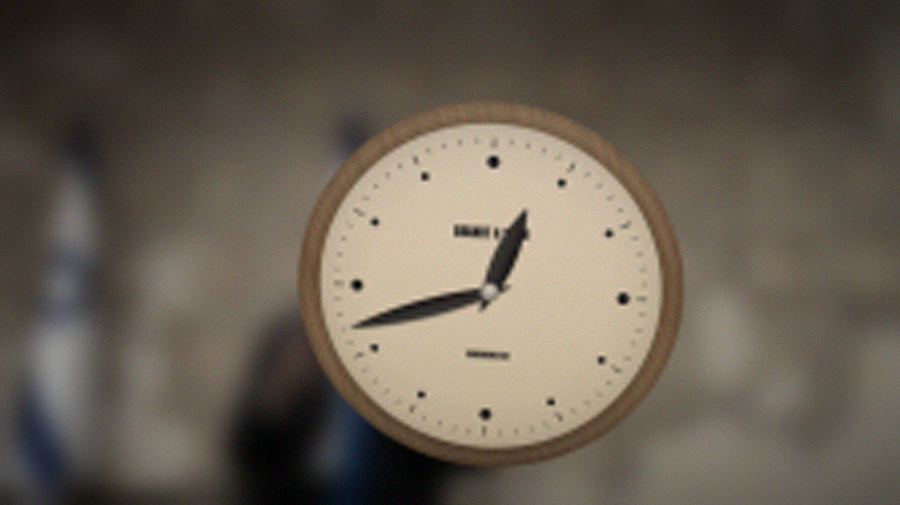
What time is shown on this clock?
12:42
